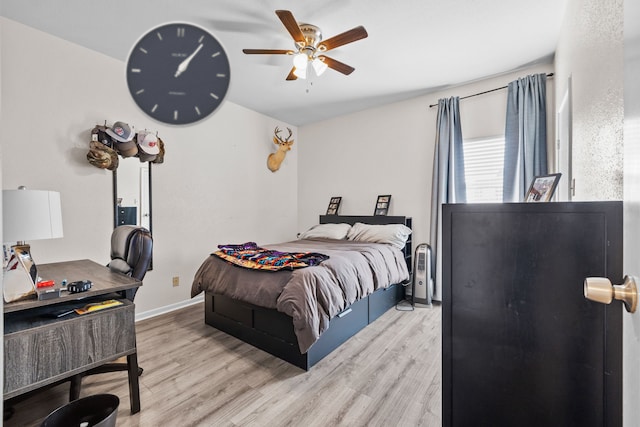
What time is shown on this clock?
1:06
